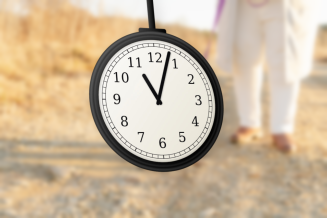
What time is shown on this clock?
11:03
